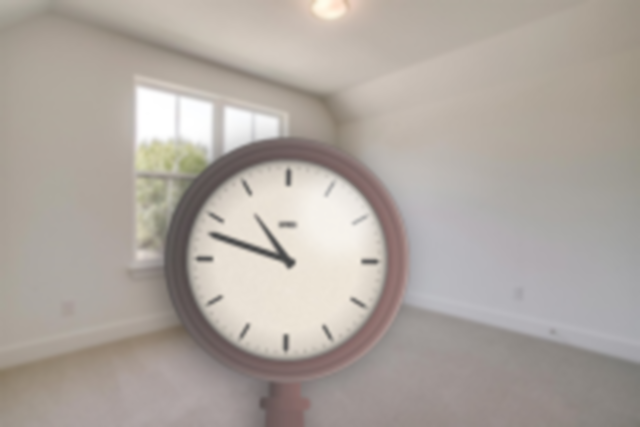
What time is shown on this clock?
10:48
